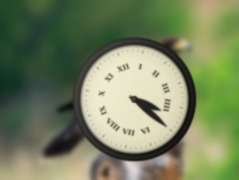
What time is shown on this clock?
4:25
